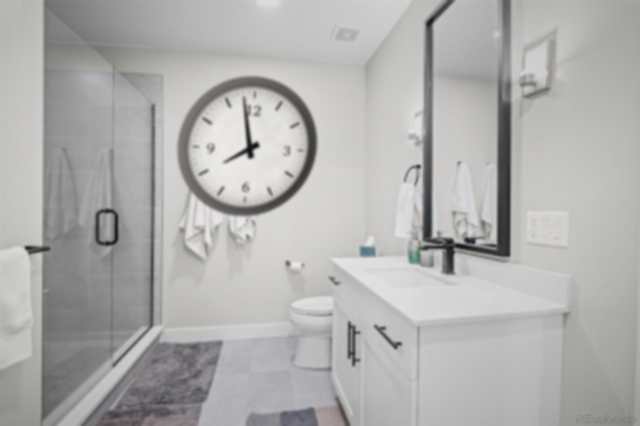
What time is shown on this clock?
7:58
